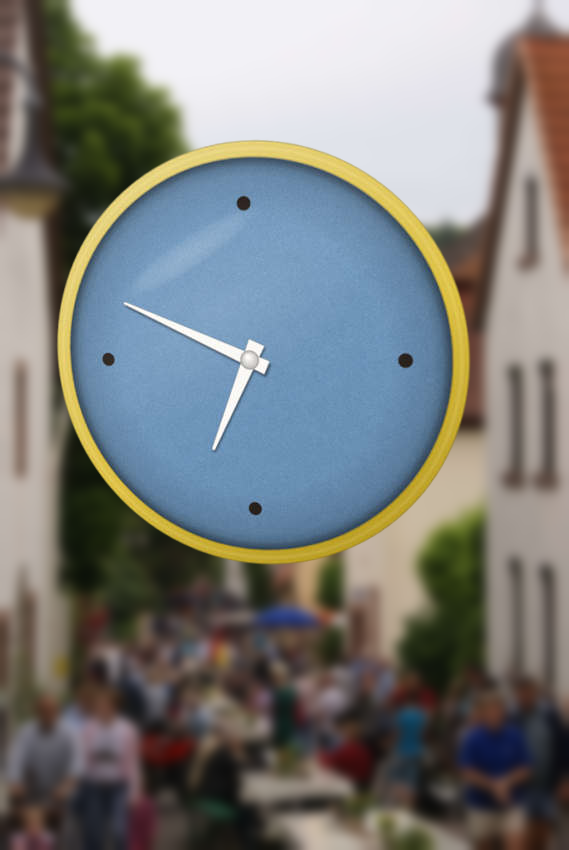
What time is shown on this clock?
6:49
